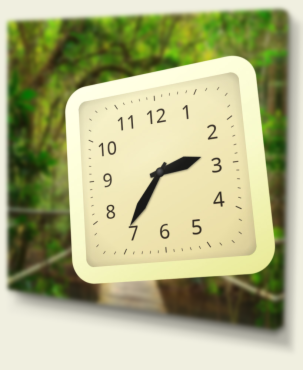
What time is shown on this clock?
2:36
